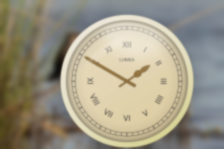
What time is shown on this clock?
1:50
